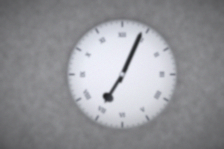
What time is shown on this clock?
7:04
